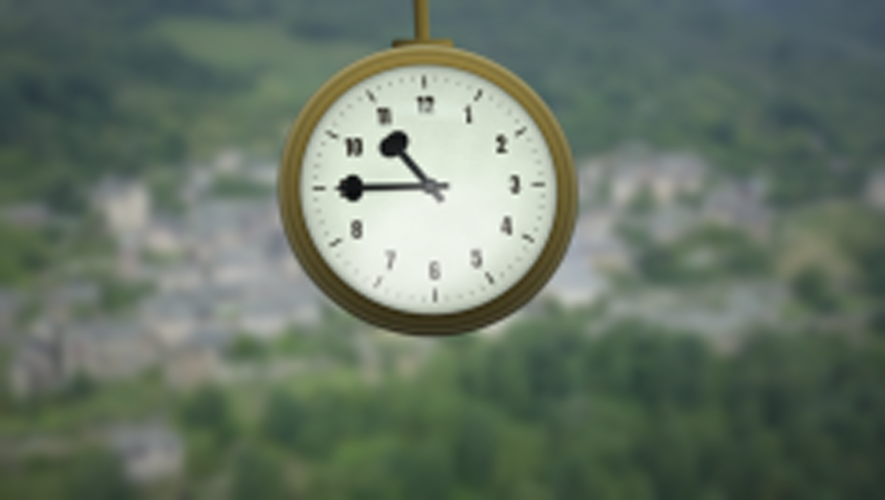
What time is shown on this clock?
10:45
